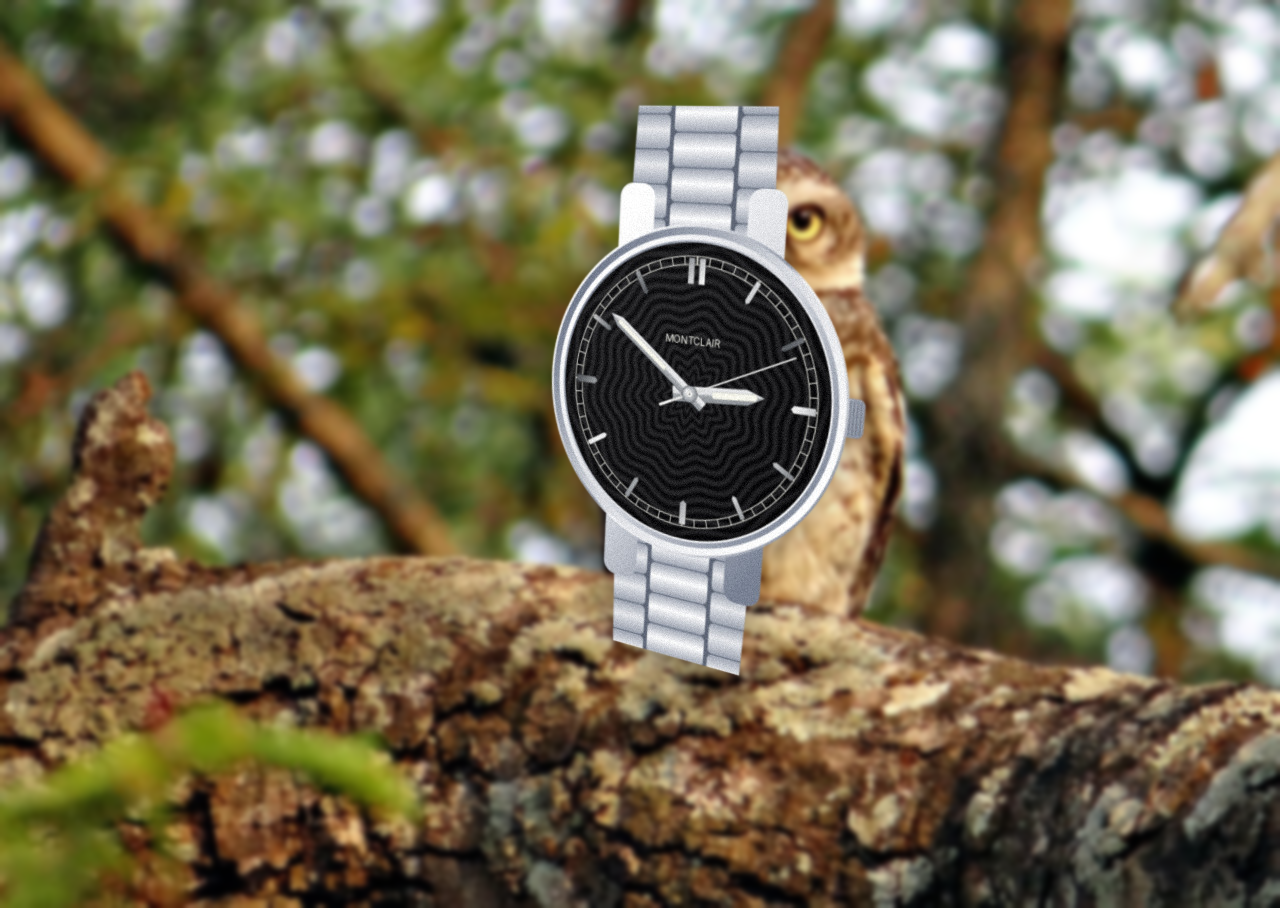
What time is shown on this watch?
2:51:11
